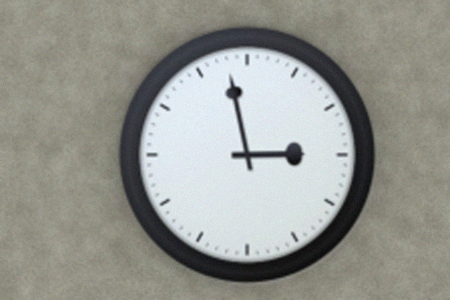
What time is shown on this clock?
2:58
